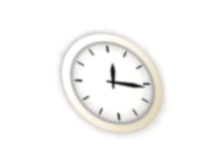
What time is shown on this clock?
12:16
